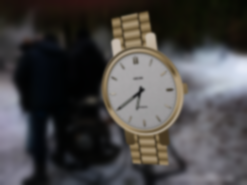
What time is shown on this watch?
6:40
